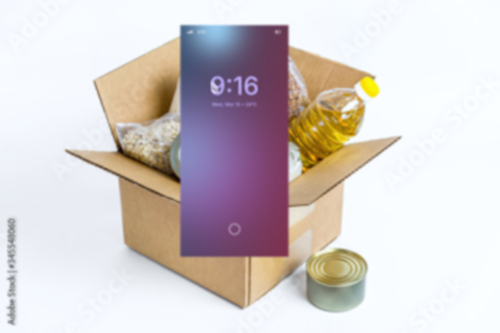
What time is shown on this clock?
9:16
